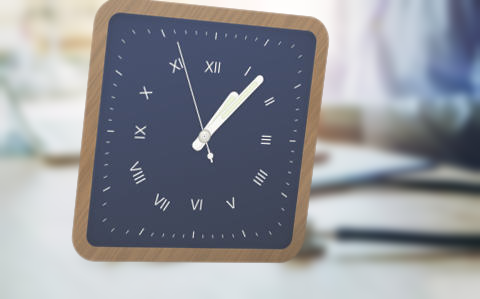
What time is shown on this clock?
1:06:56
